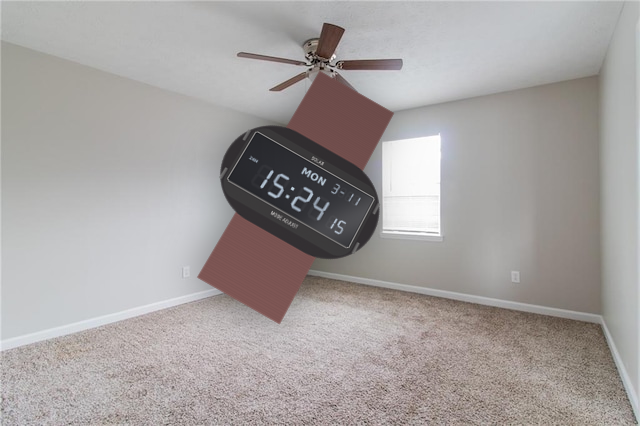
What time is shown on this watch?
15:24:15
